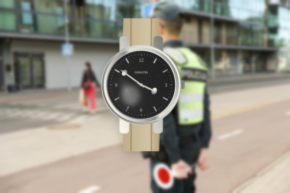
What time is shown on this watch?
3:51
